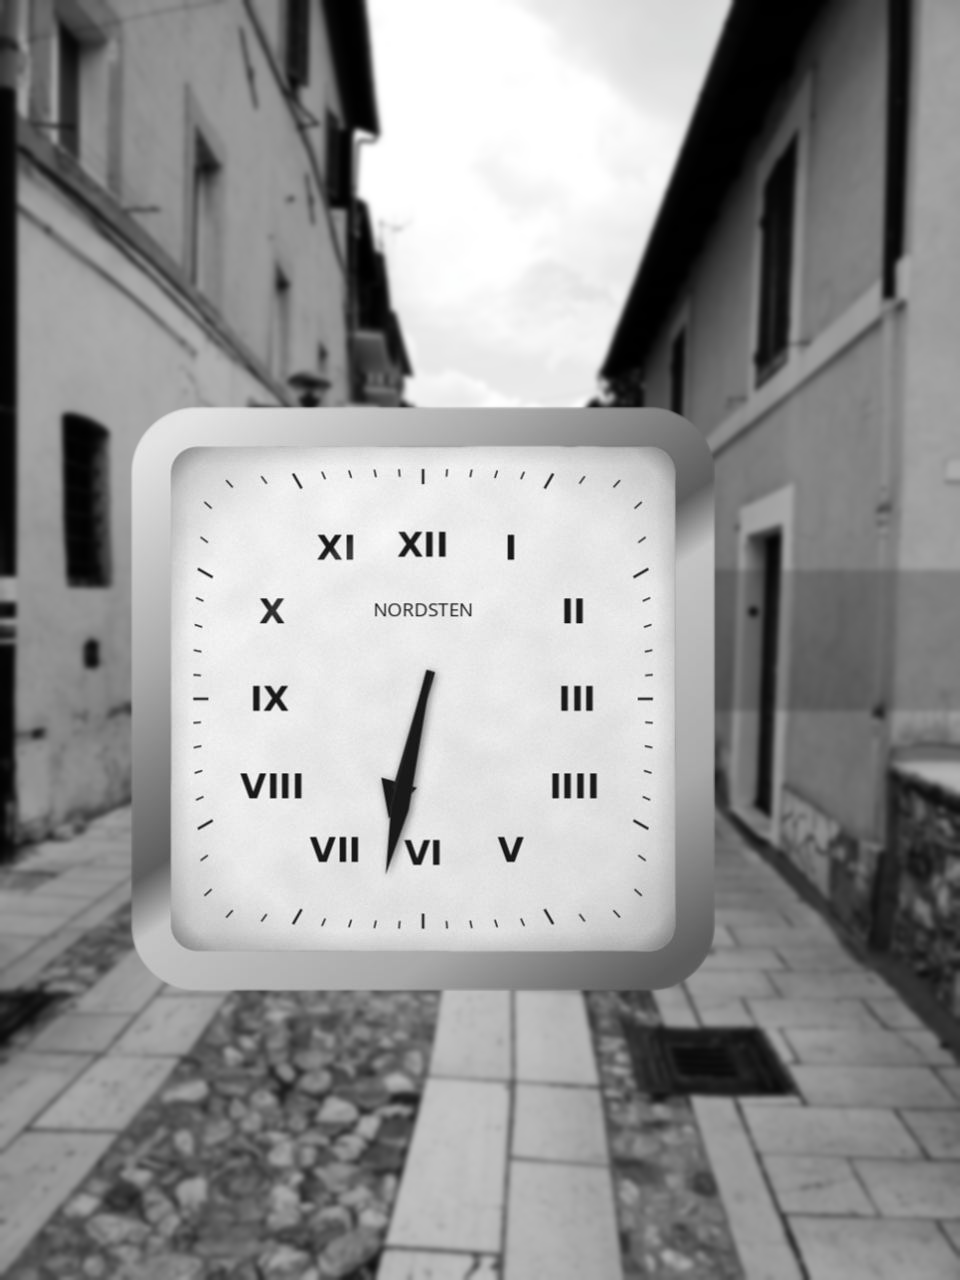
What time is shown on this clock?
6:32
